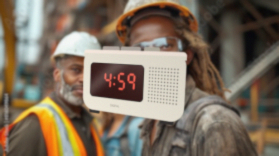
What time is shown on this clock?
4:59
